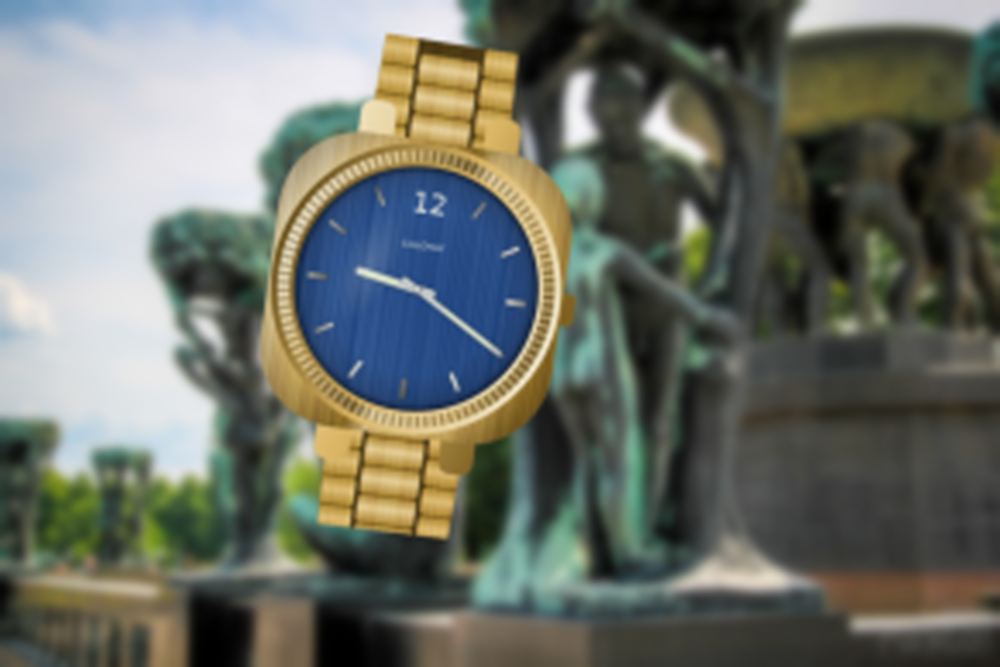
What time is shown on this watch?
9:20
